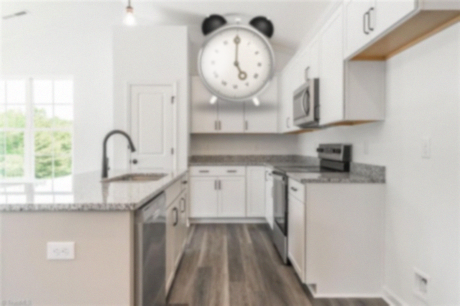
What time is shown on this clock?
5:00
